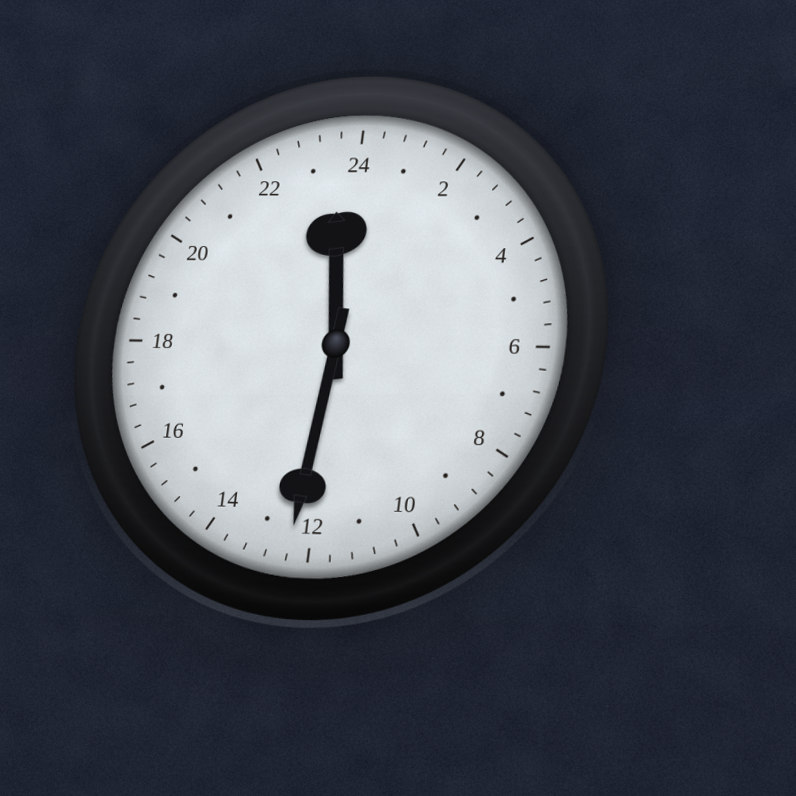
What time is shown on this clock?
23:31
